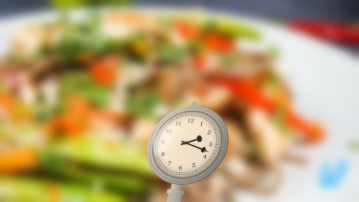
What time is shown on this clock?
2:18
